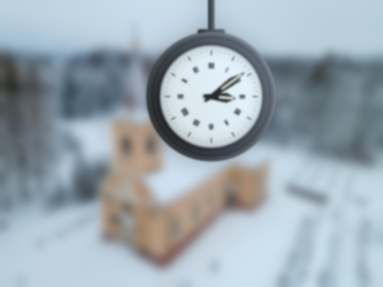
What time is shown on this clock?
3:09
